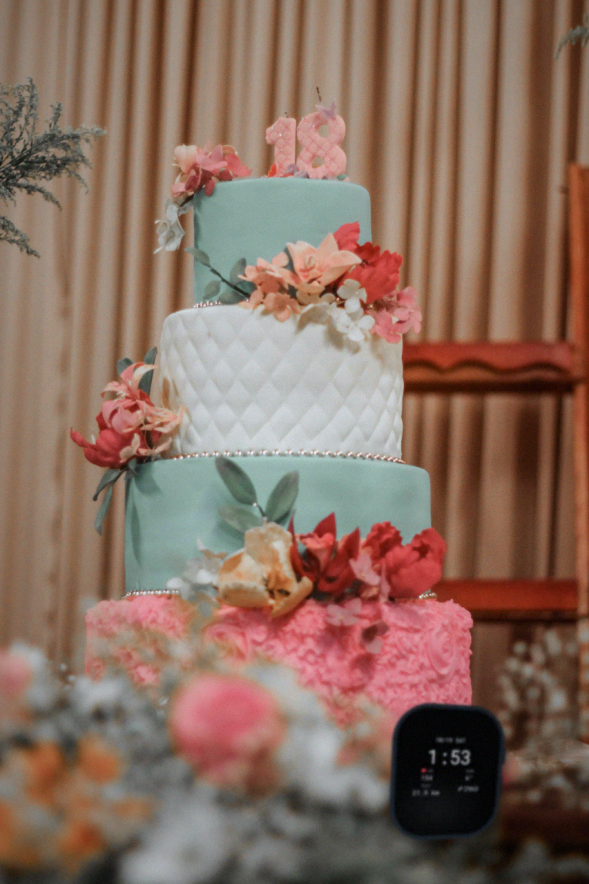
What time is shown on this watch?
1:53
